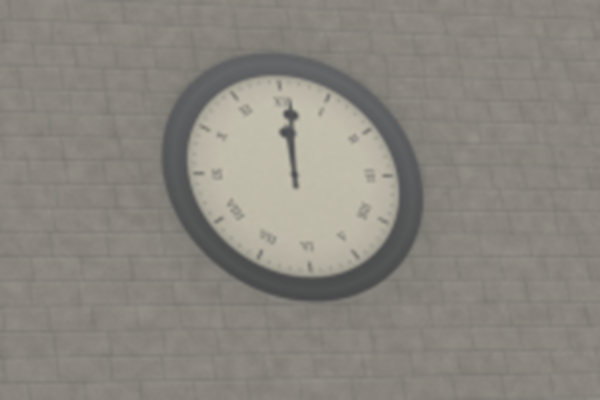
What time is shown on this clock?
12:01
